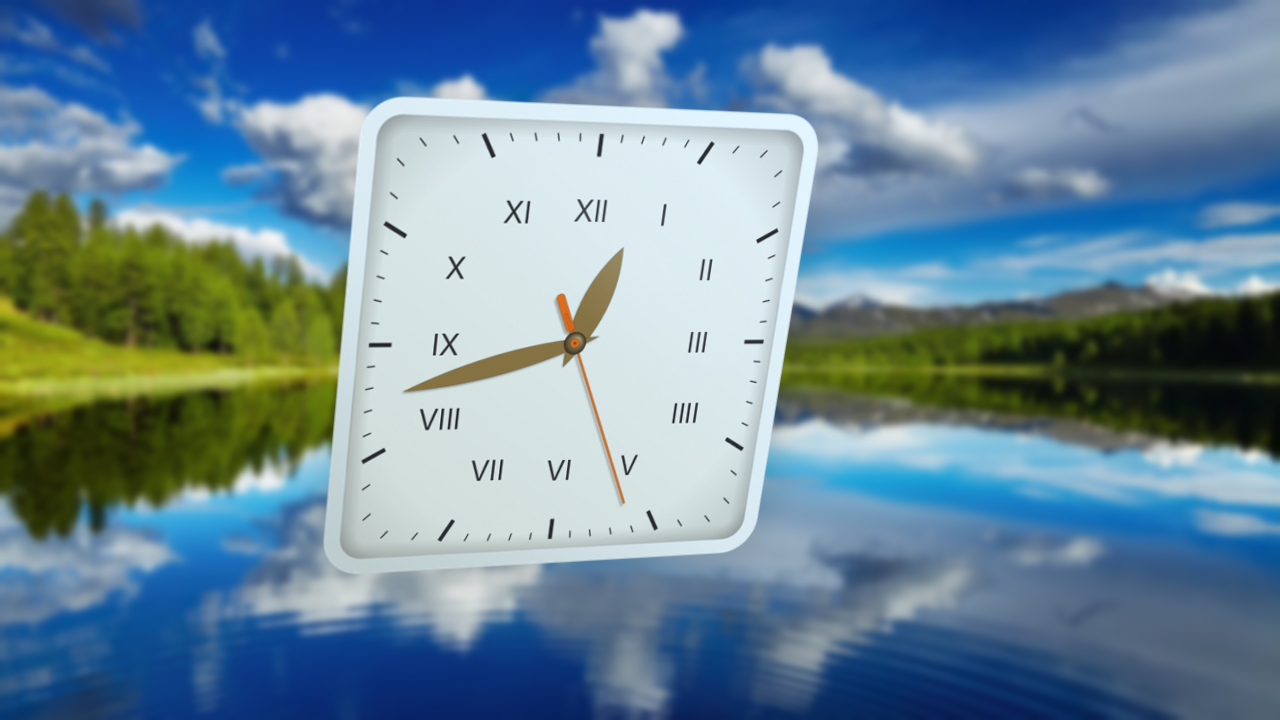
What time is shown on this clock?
12:42:26
